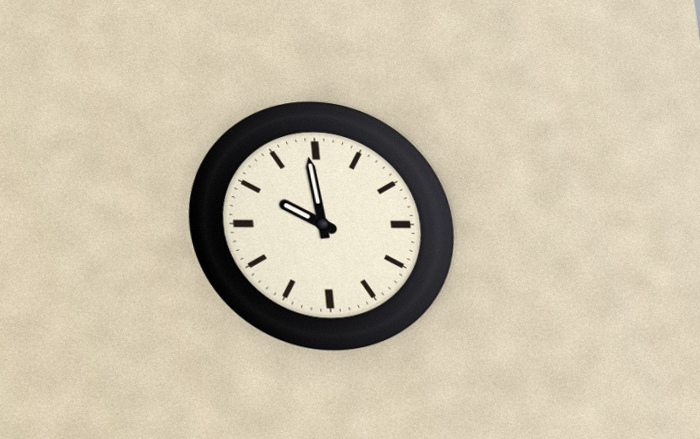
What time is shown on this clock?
9:59
